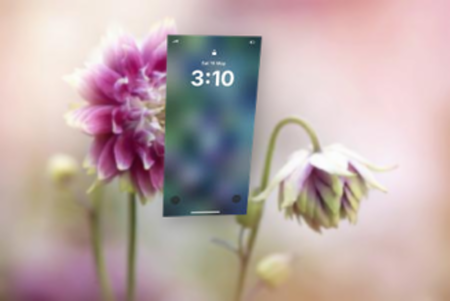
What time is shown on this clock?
3:10
